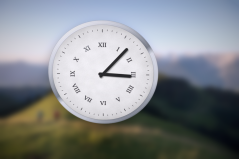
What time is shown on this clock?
3:07
